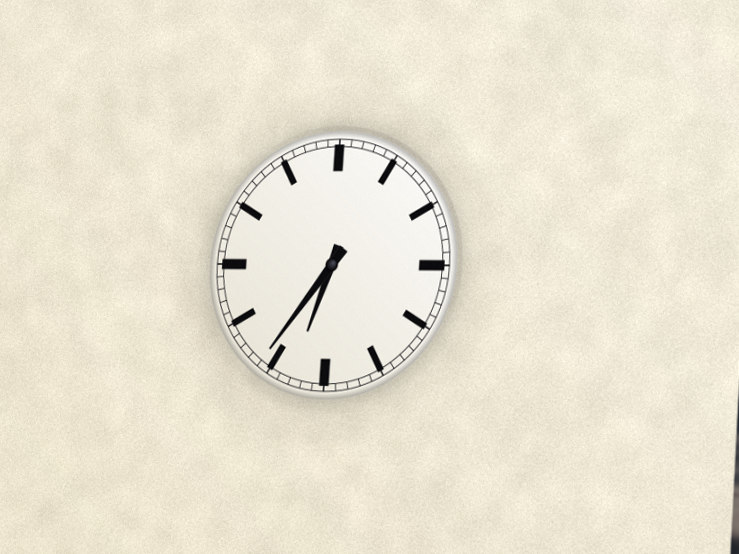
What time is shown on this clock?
6:36
